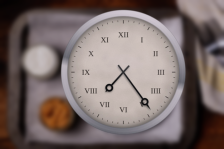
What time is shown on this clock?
7:24
